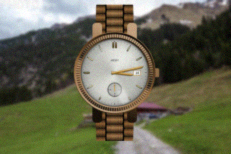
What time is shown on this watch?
3:13
